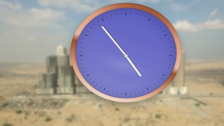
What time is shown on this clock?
4:54
